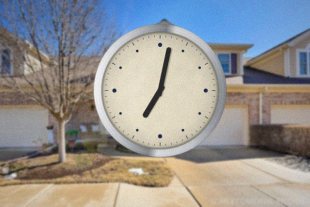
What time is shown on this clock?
7:02
